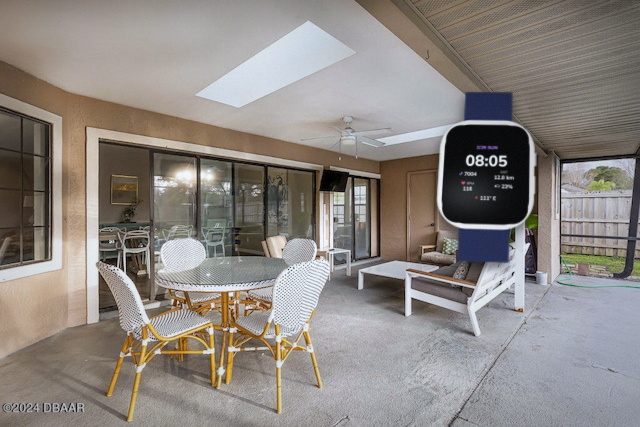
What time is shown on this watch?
8:05
